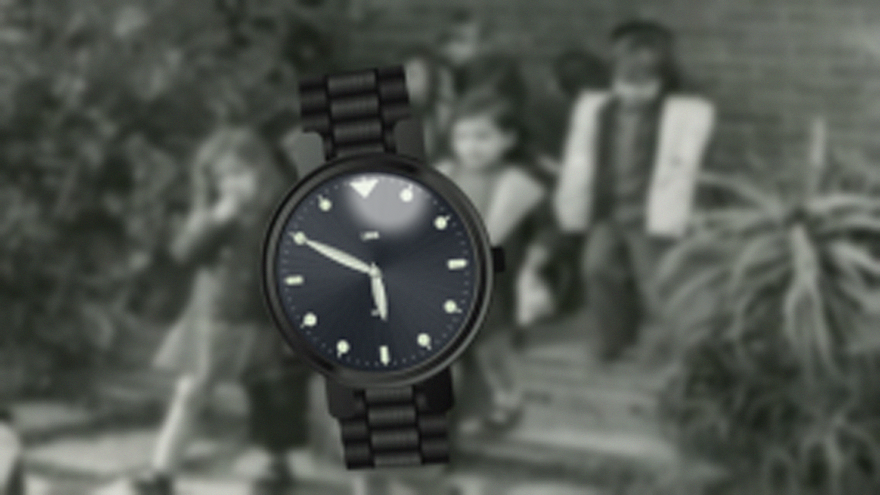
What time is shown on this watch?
5:50
